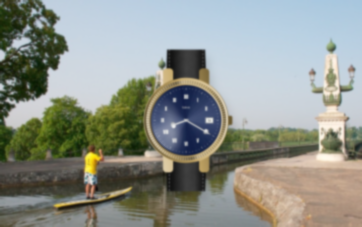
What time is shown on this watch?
8:20
